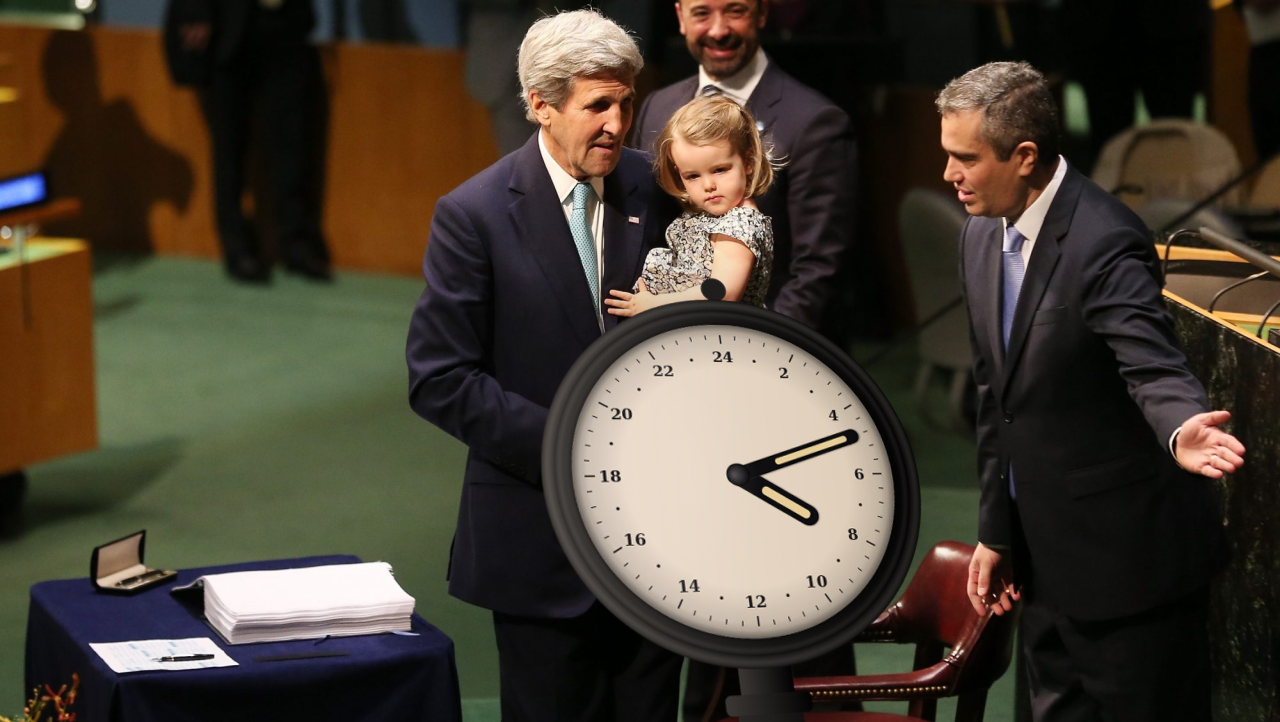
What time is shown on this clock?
8:12
